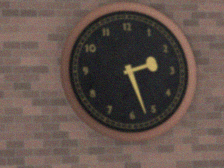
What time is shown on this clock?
2:27
